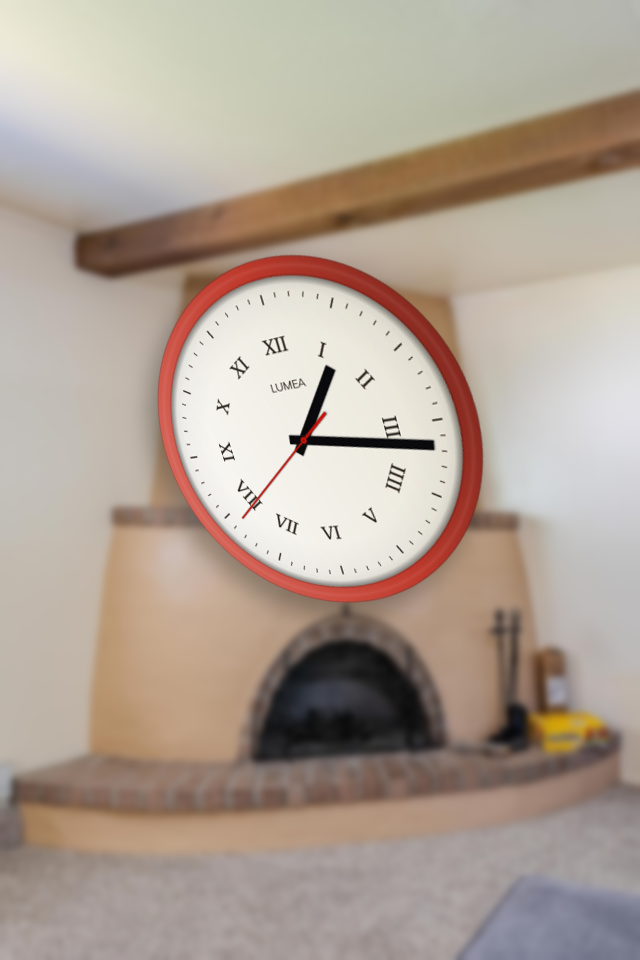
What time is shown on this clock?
1:16:39
